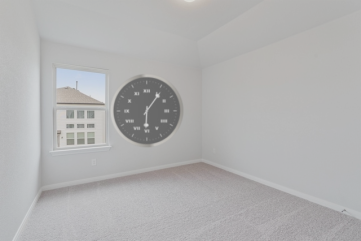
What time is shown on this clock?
6:06
